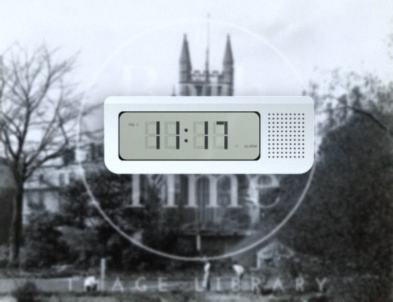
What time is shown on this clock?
11:17
